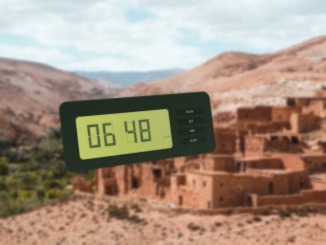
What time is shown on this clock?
6:48
